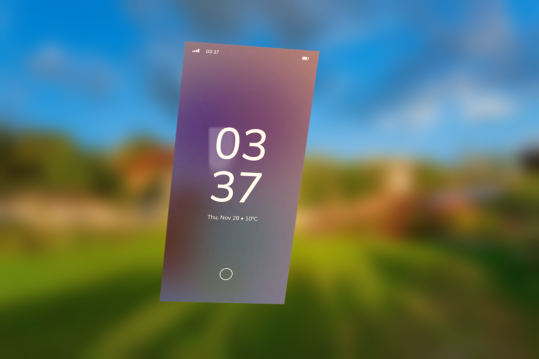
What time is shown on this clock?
3:37
